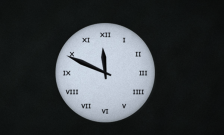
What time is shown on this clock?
11:49
